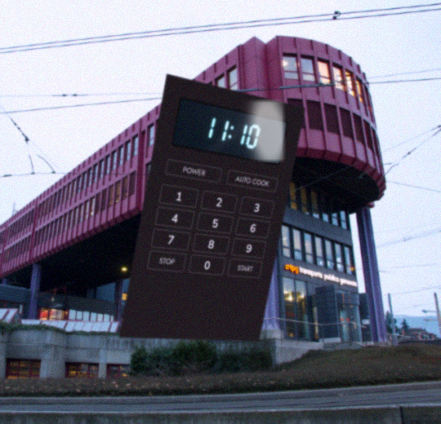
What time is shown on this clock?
11:10
